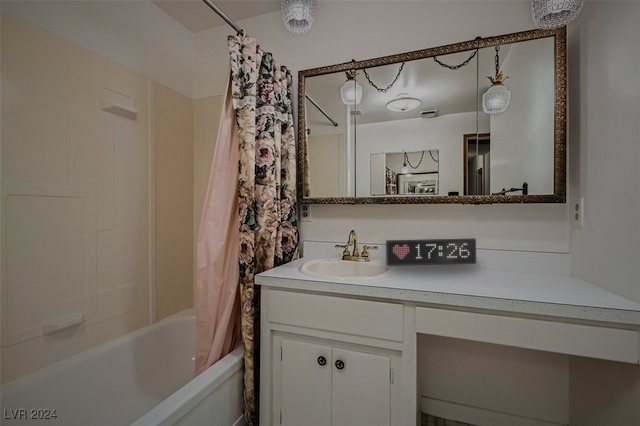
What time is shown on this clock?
17:26
